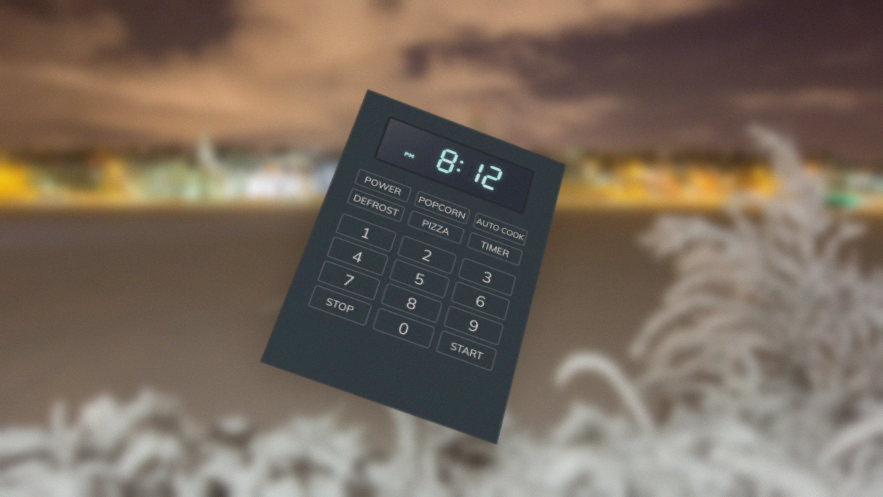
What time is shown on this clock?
8:12
